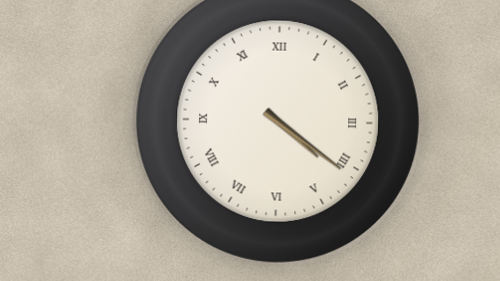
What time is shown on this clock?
4:21
